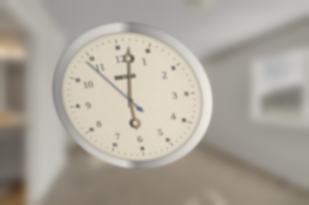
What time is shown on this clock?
6:01:54
